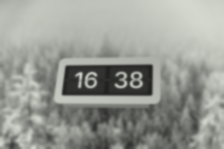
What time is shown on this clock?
16:38
